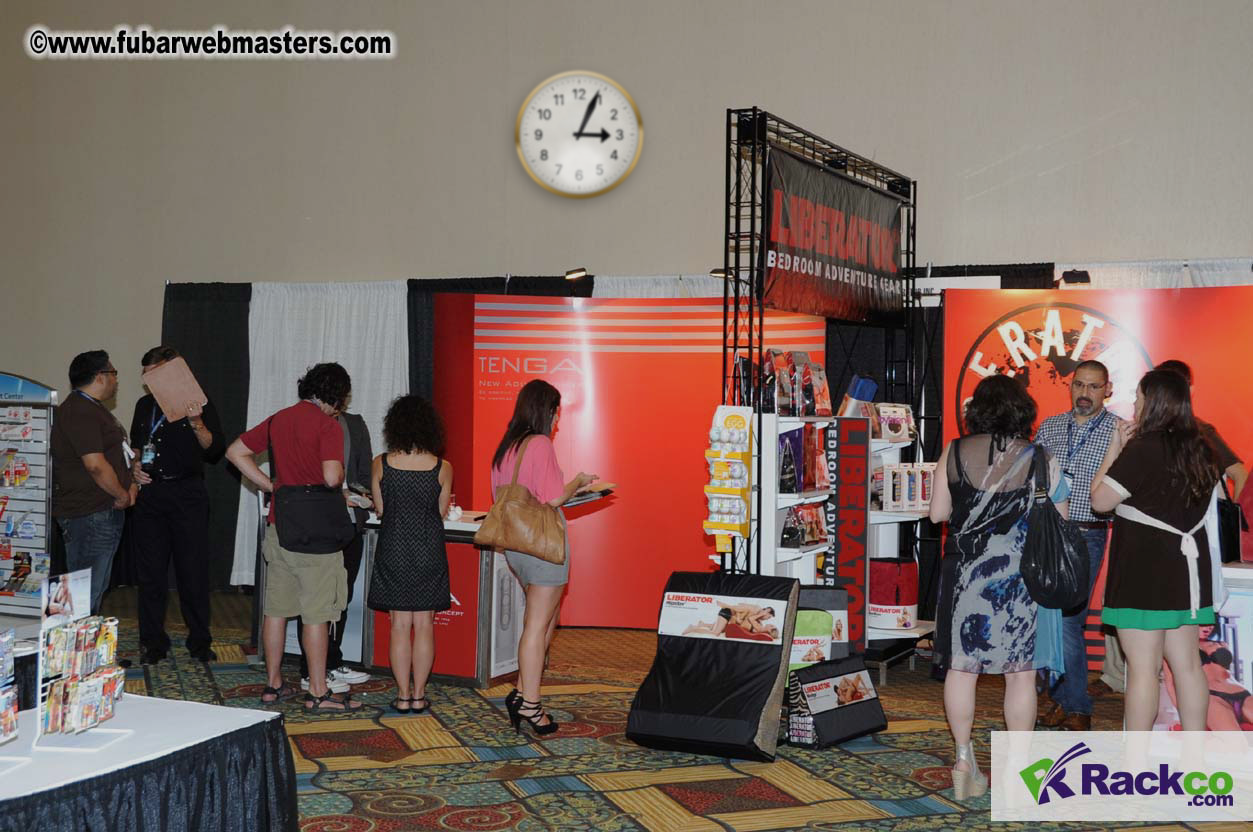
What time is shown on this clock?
3:04
